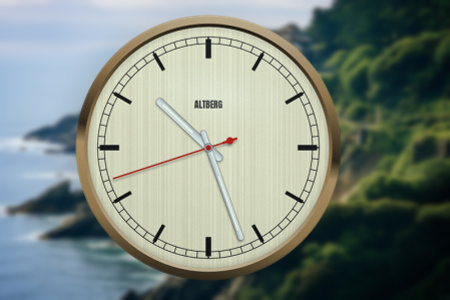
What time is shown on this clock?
10:26:42
